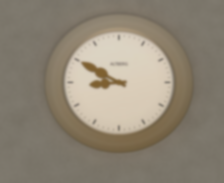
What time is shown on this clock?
8:50
